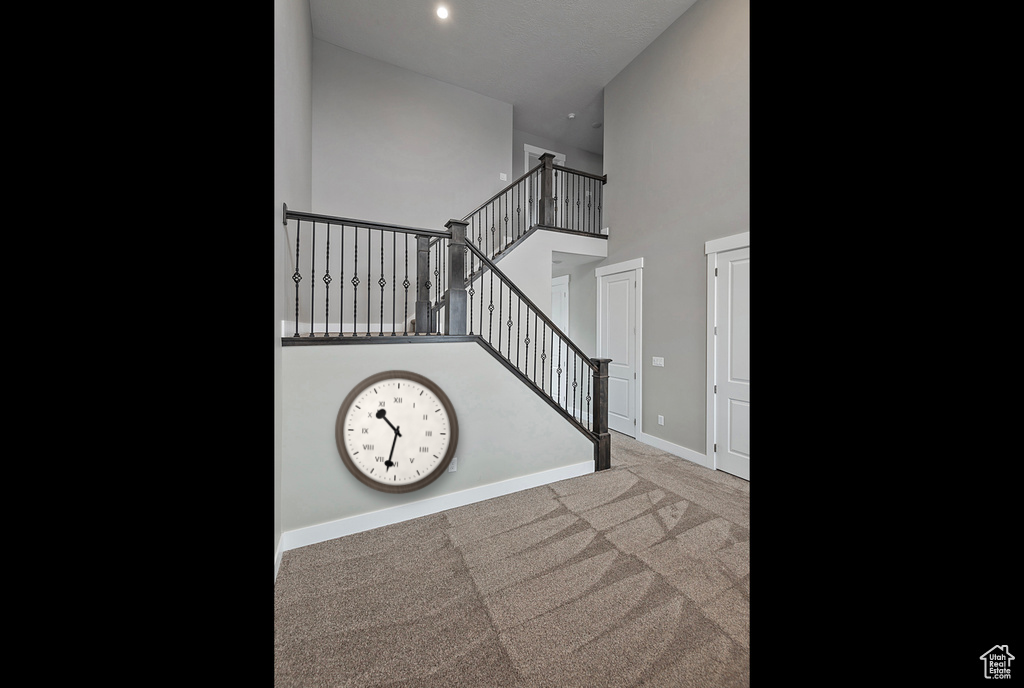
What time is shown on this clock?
10:32
